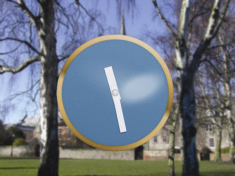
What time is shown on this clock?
11:28
